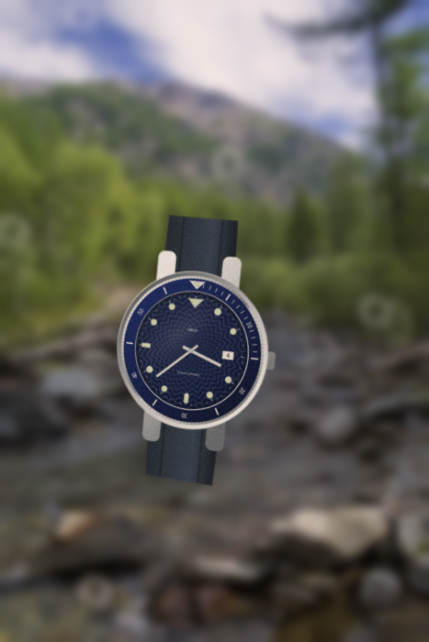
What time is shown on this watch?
3:38
